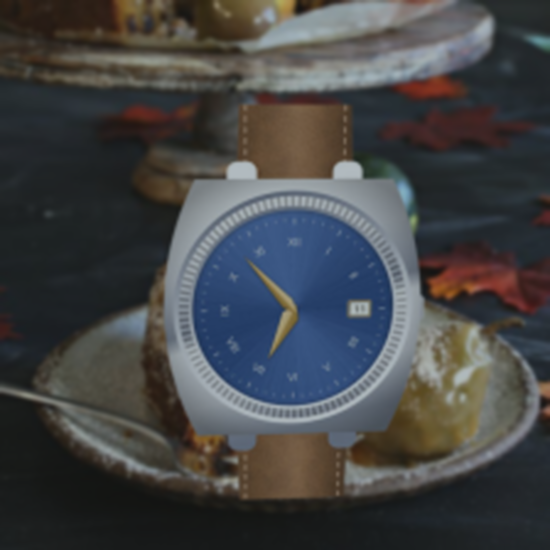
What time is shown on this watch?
6:53
